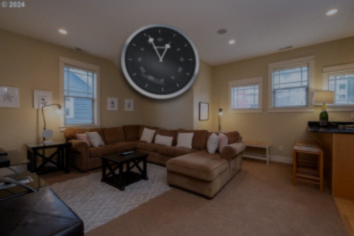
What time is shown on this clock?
12:56
